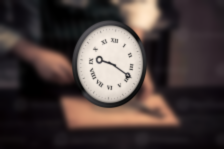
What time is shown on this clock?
9:19
